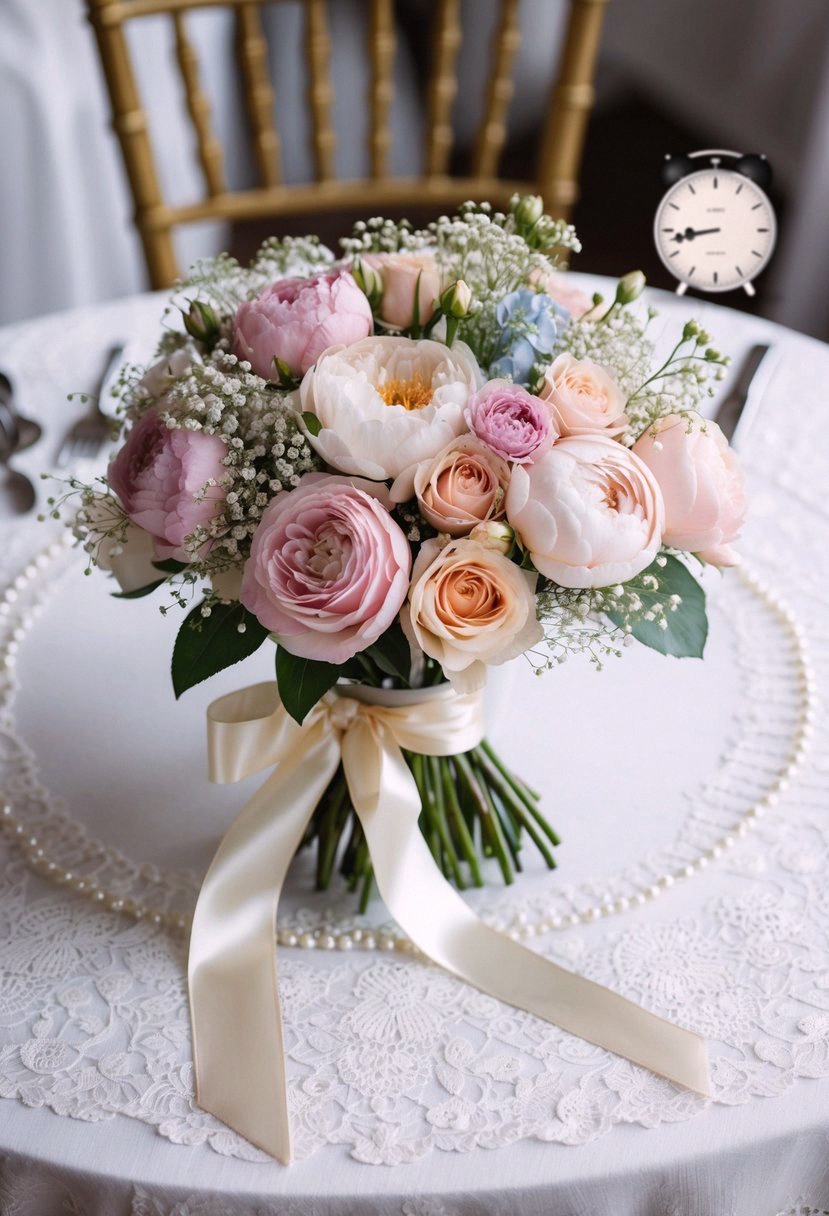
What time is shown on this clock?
8:43
